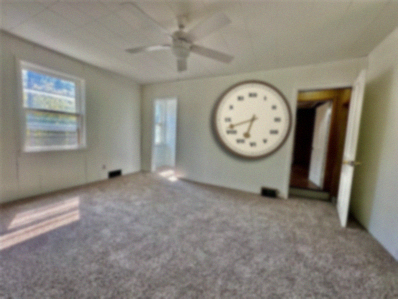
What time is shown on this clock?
6:42
